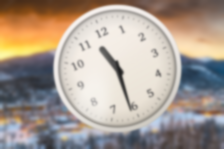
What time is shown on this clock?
11:31
